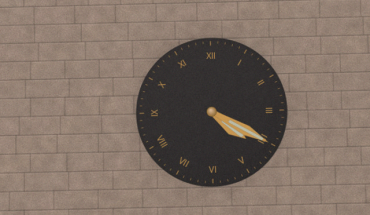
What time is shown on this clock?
4:20
